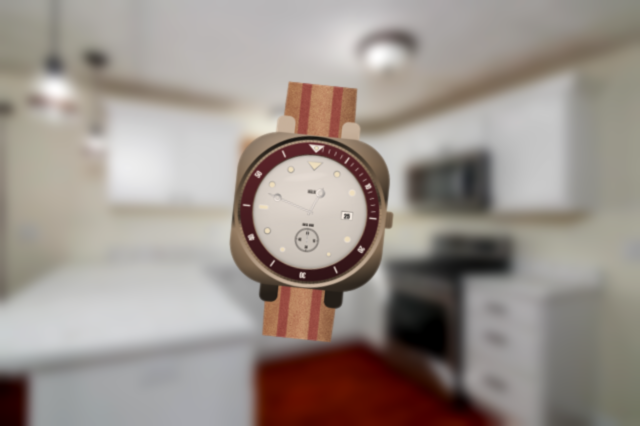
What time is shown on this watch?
12:48
